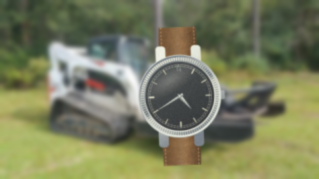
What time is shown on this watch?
4:40
